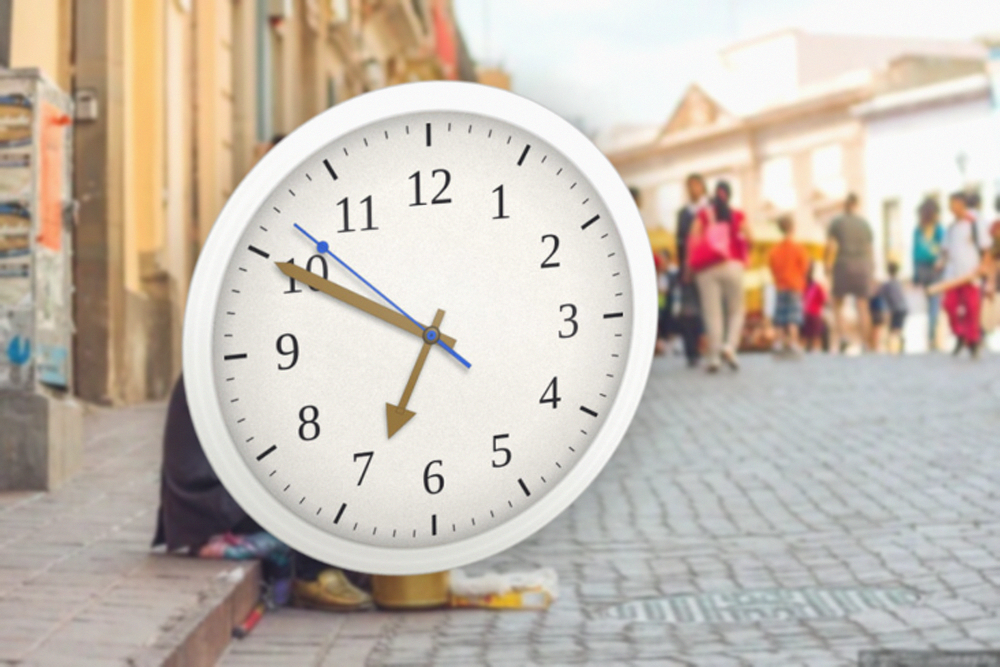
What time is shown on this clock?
6:49:52
